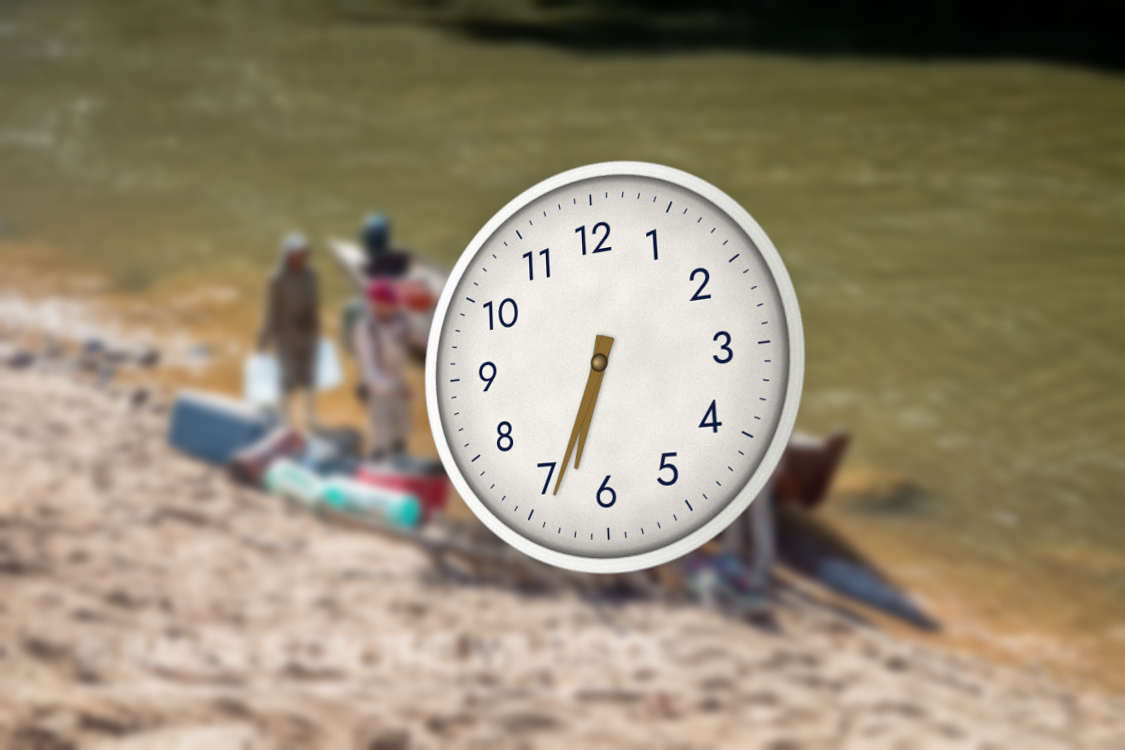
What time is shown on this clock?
6:34
